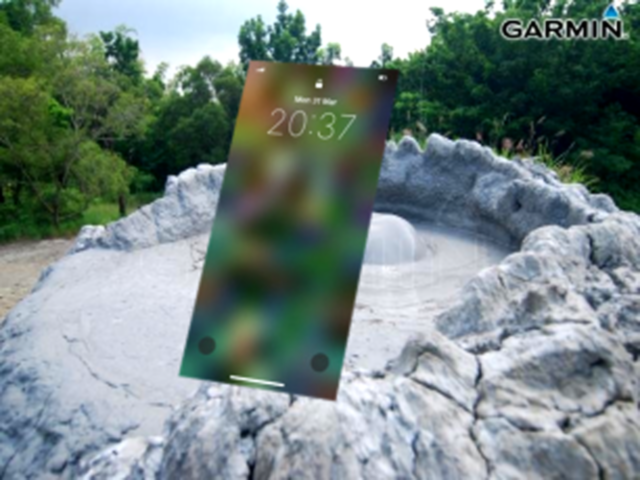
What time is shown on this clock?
20:37
